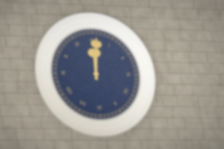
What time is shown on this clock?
12:01
